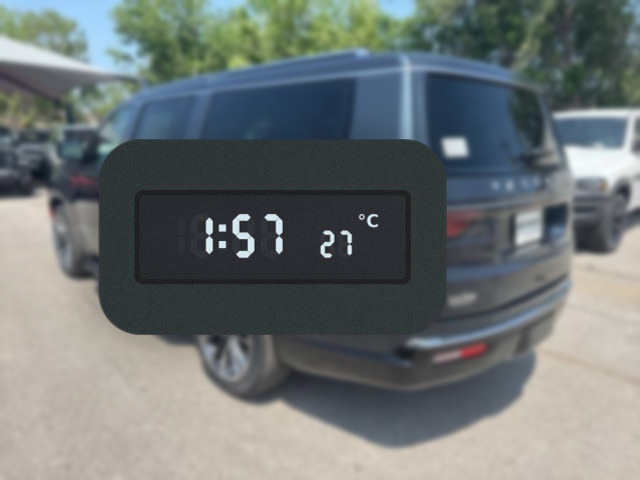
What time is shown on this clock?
1:57
